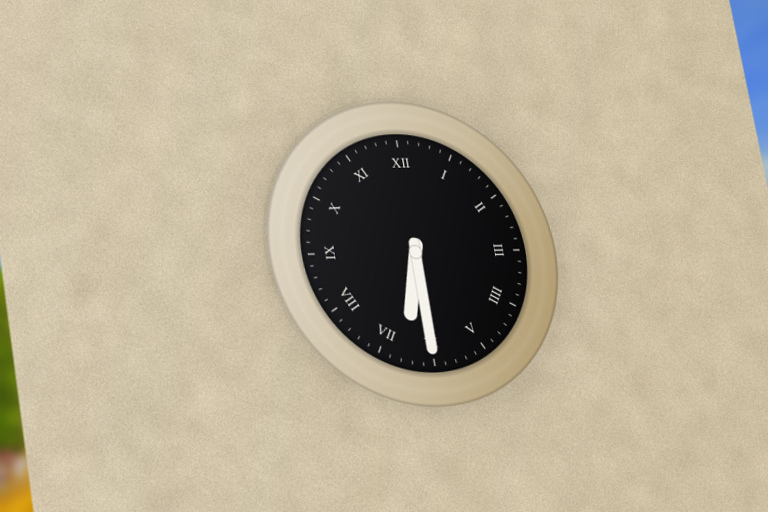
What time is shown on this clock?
6:30
